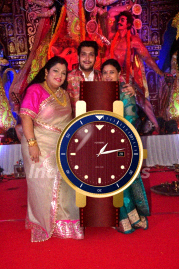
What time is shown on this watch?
1:13
